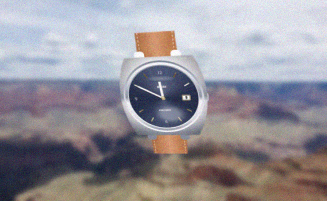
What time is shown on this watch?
11:50
